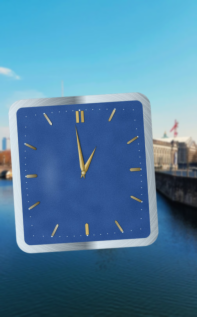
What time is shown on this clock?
12:59
